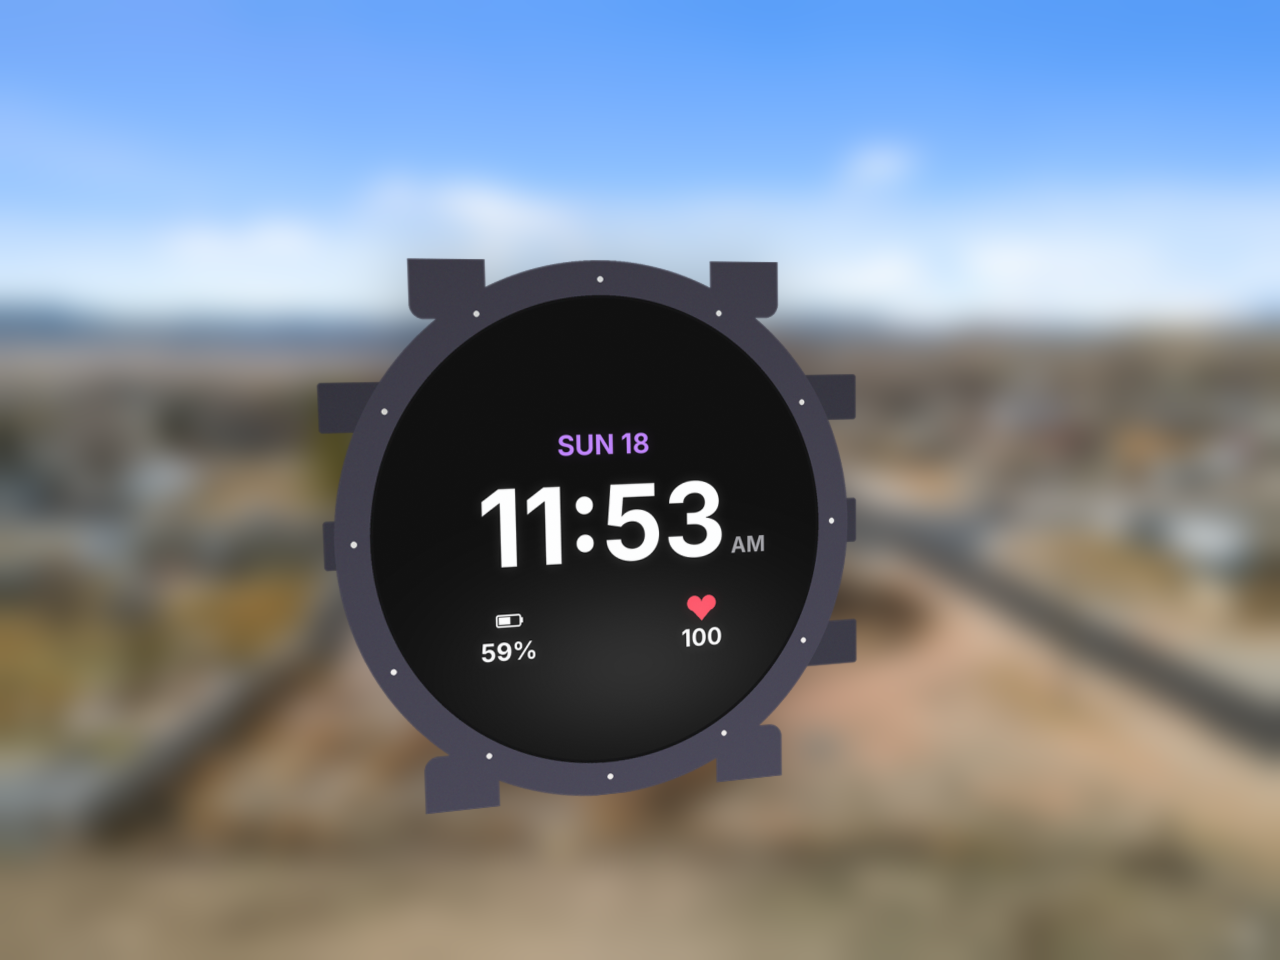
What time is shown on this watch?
11:53
